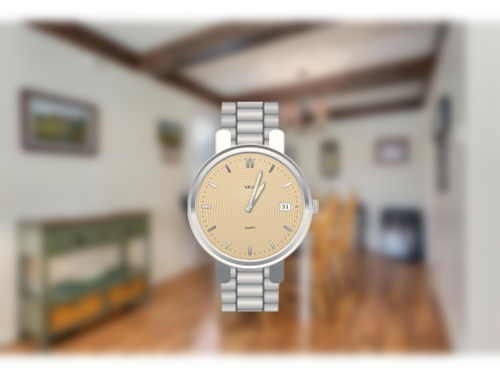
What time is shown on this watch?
1:03
